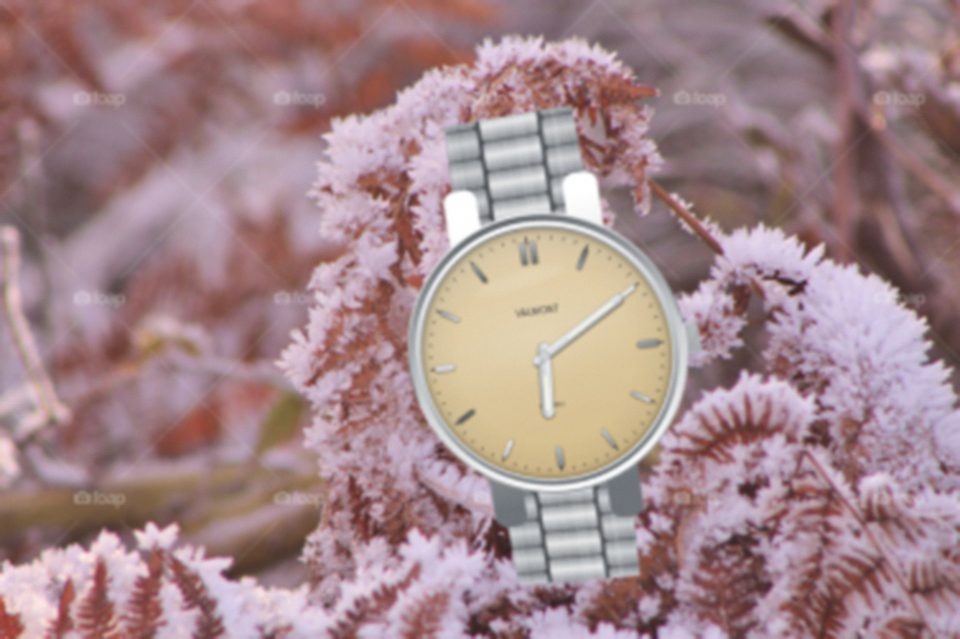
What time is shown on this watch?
6:10
